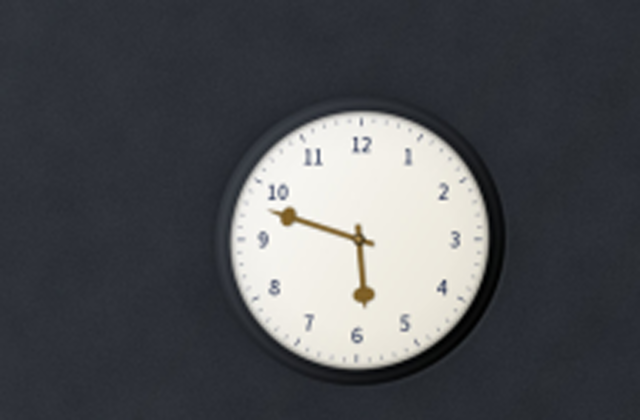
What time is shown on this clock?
5:48
